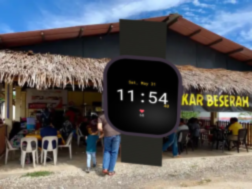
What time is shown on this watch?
11:54
